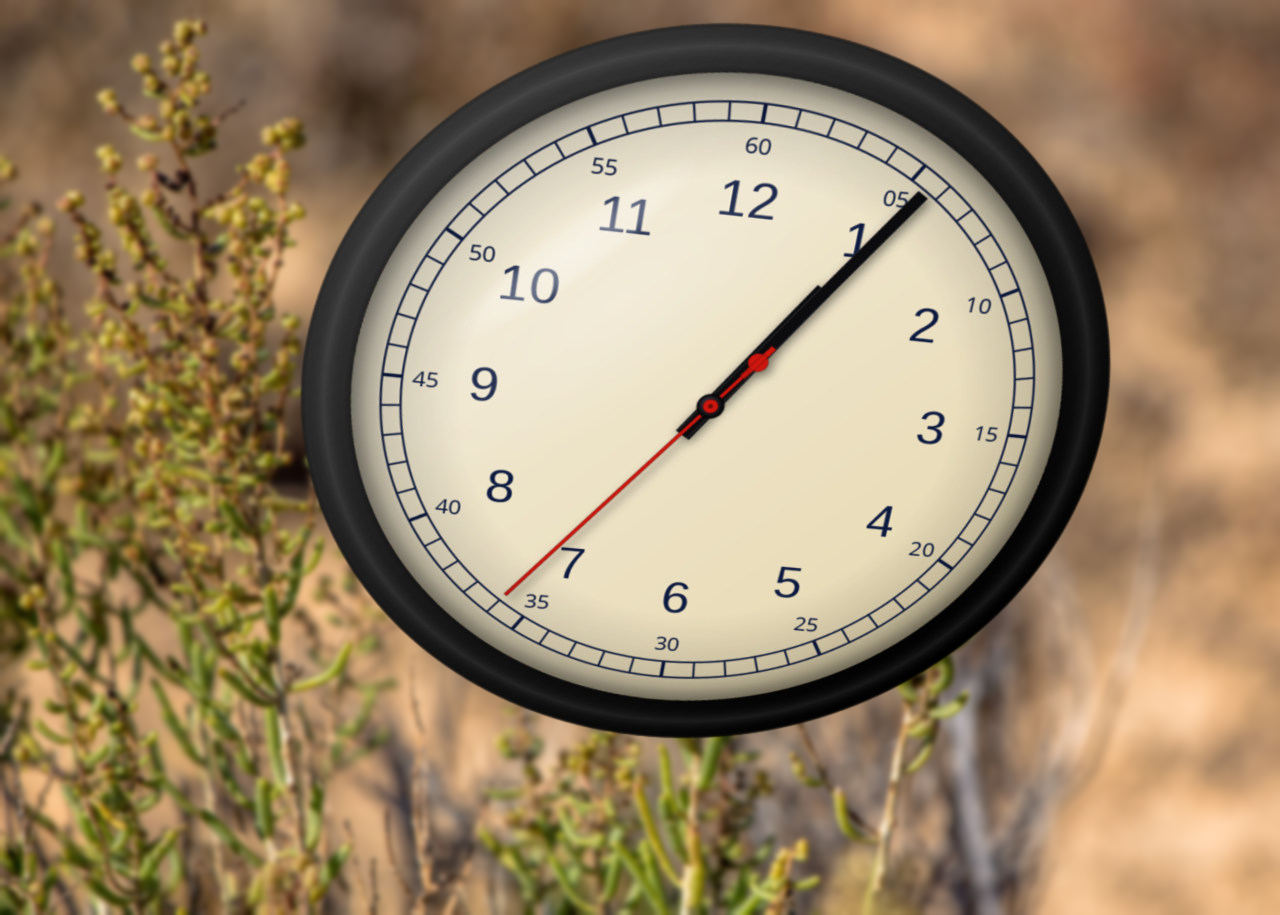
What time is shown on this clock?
1:05:36
